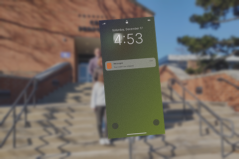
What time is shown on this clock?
4:53
